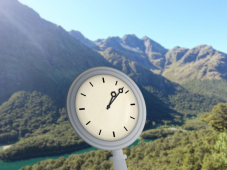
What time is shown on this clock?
1:08
